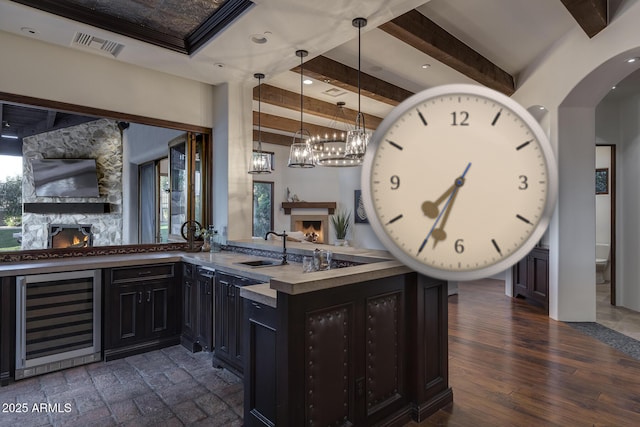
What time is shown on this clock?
7:33:35
